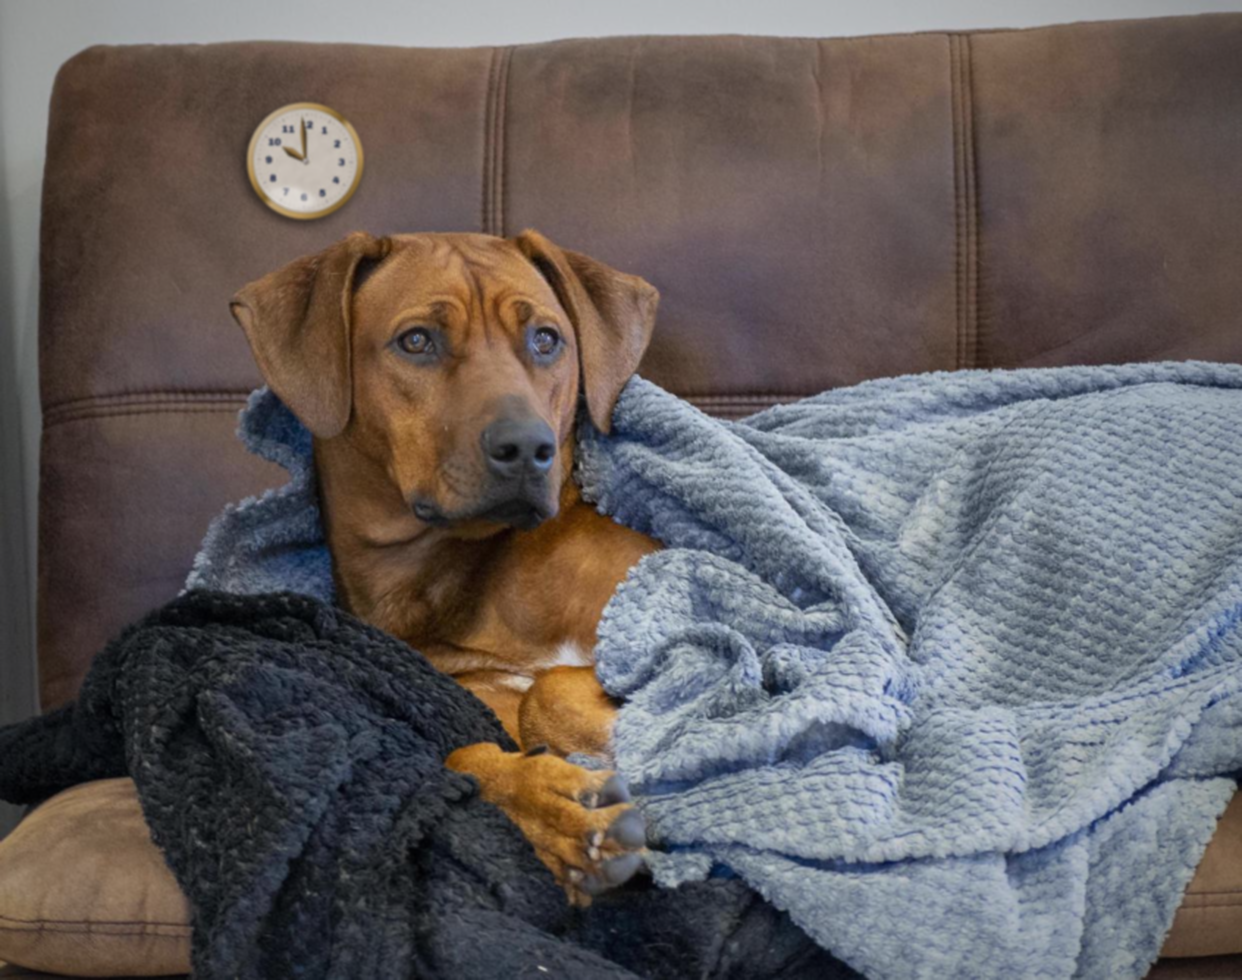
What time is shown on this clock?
9:59
